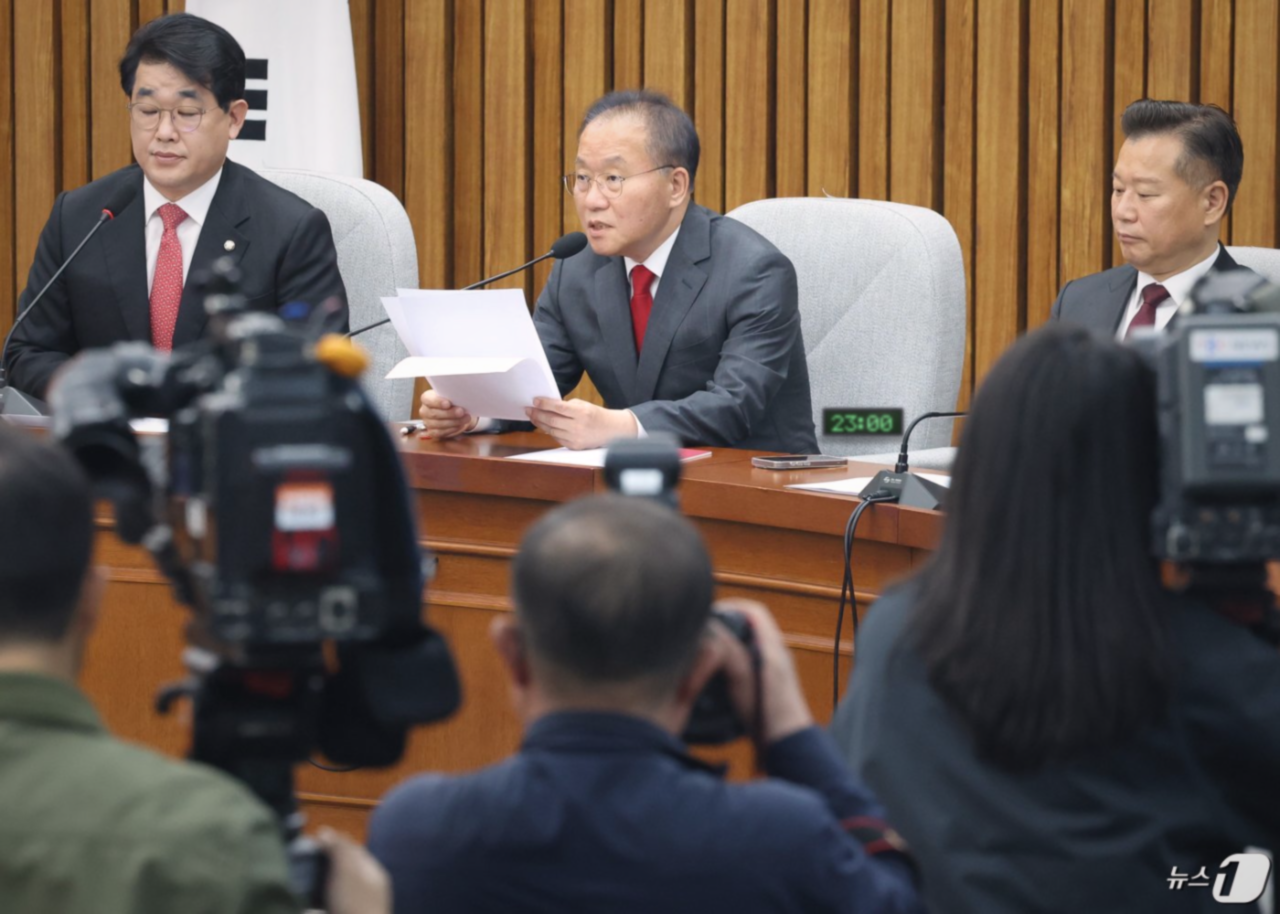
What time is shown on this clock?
23:00
